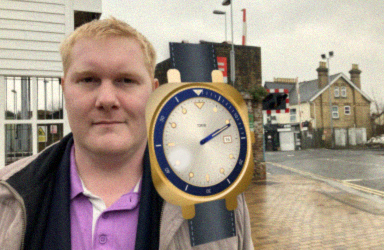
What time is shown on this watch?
2:11
